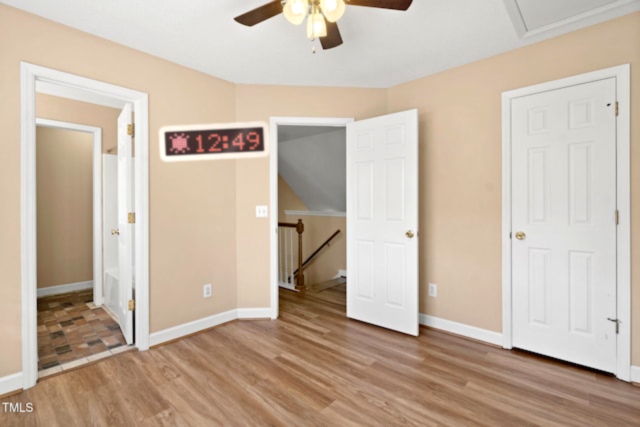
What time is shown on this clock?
12:49
